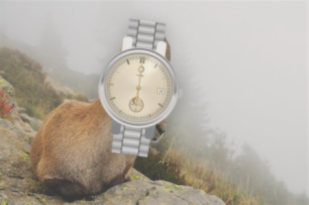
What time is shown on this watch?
6:00
